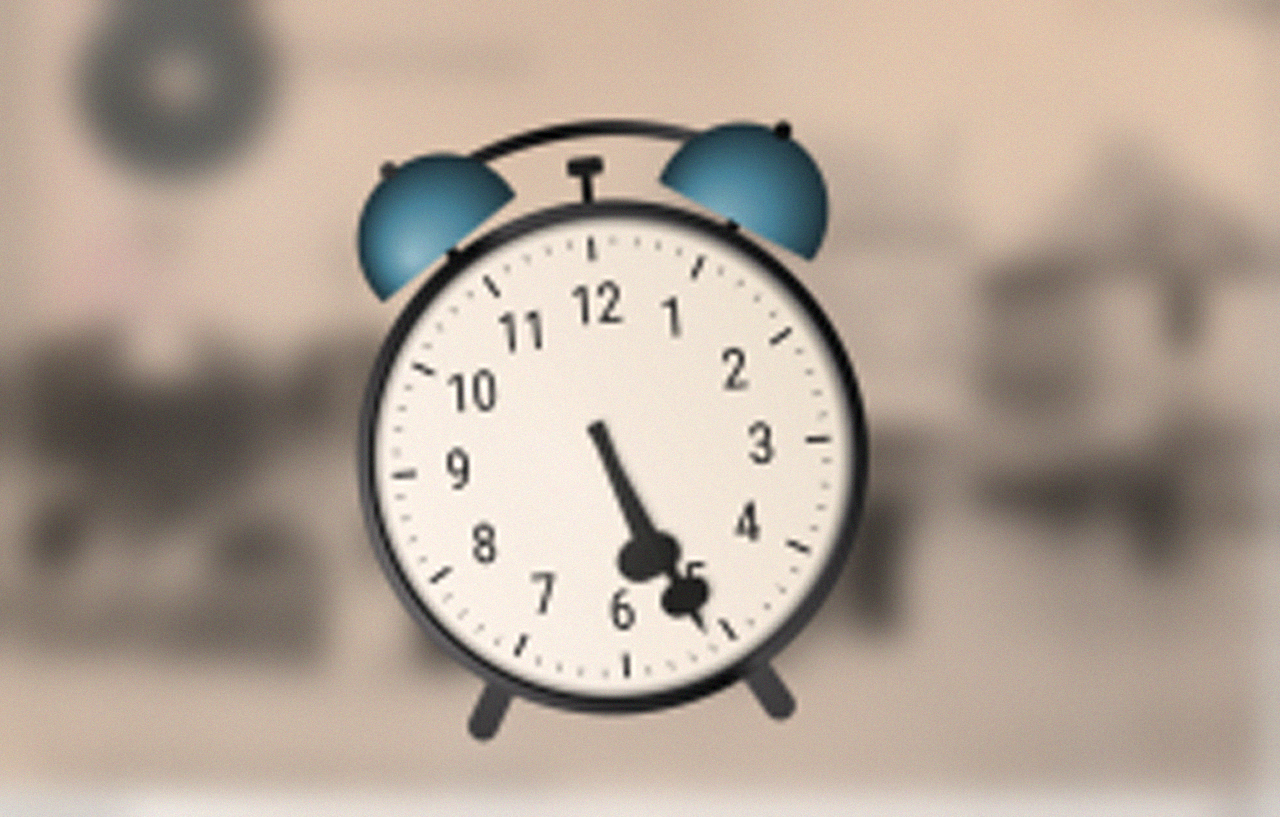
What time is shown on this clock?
5:26
